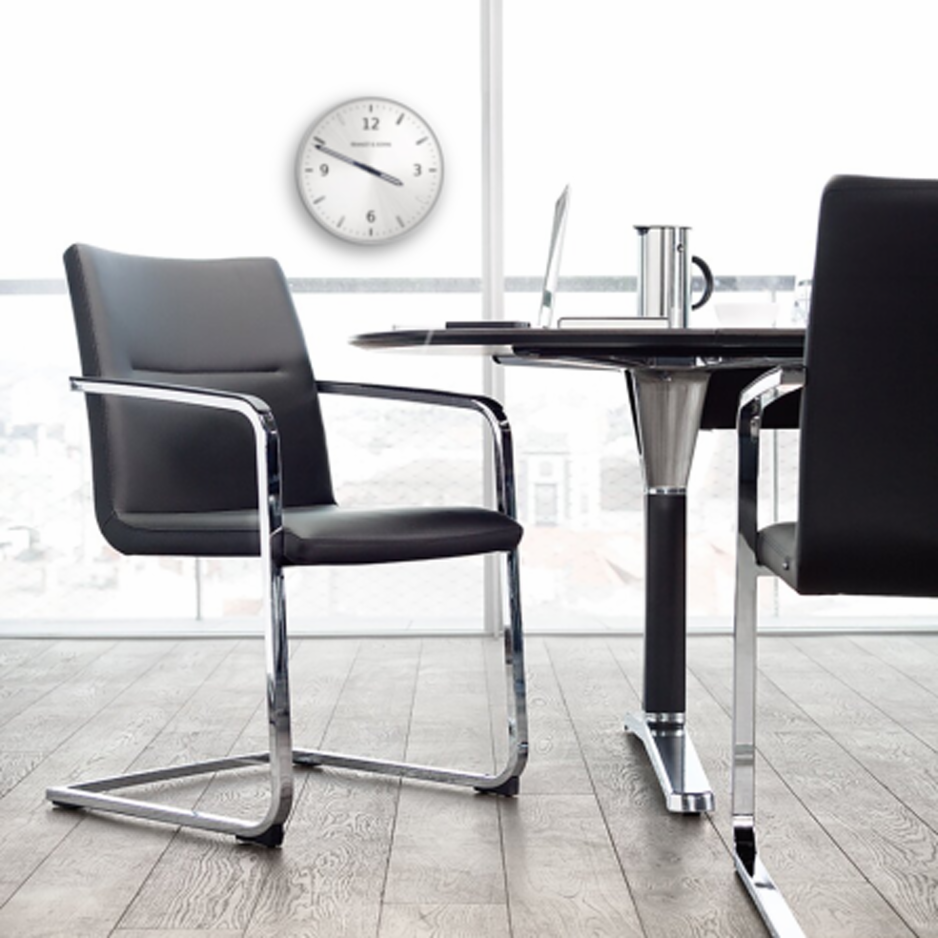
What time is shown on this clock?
3:49
